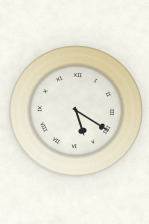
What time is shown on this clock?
5:20
